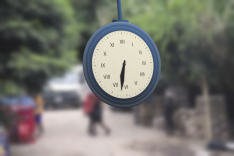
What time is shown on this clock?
6:32
